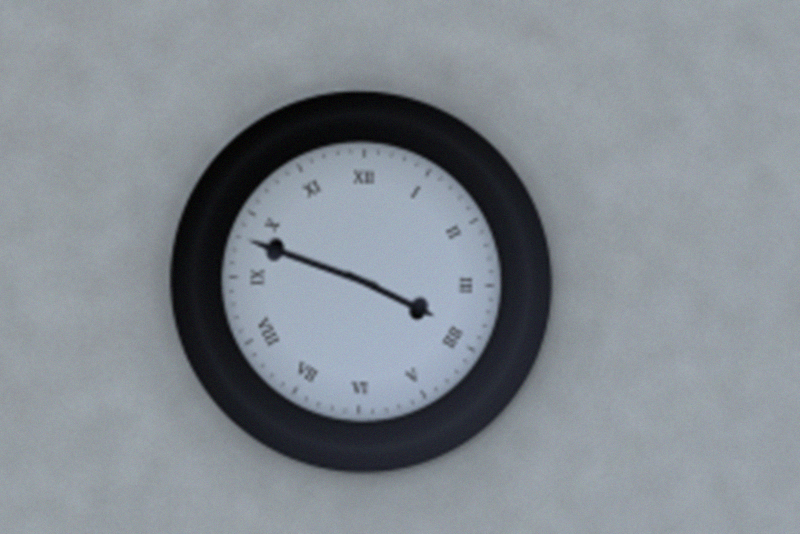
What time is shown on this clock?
3:48
